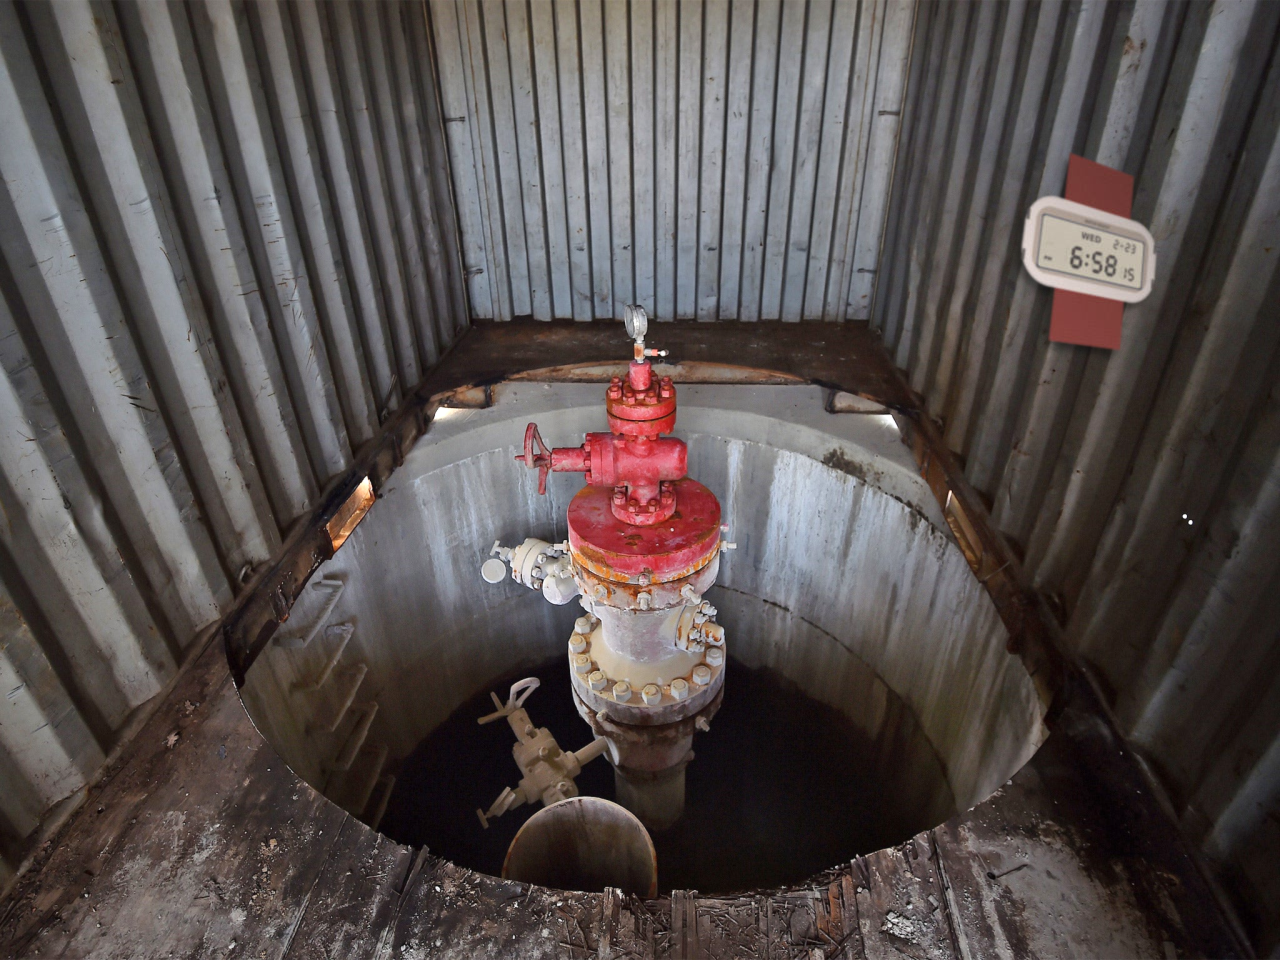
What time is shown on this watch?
6:58:15
